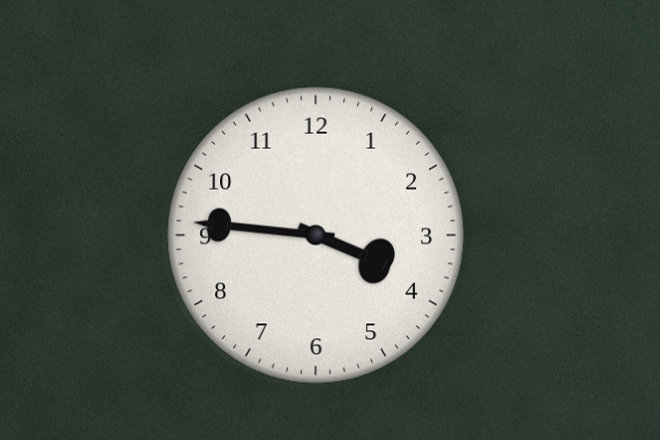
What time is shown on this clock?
3:46
